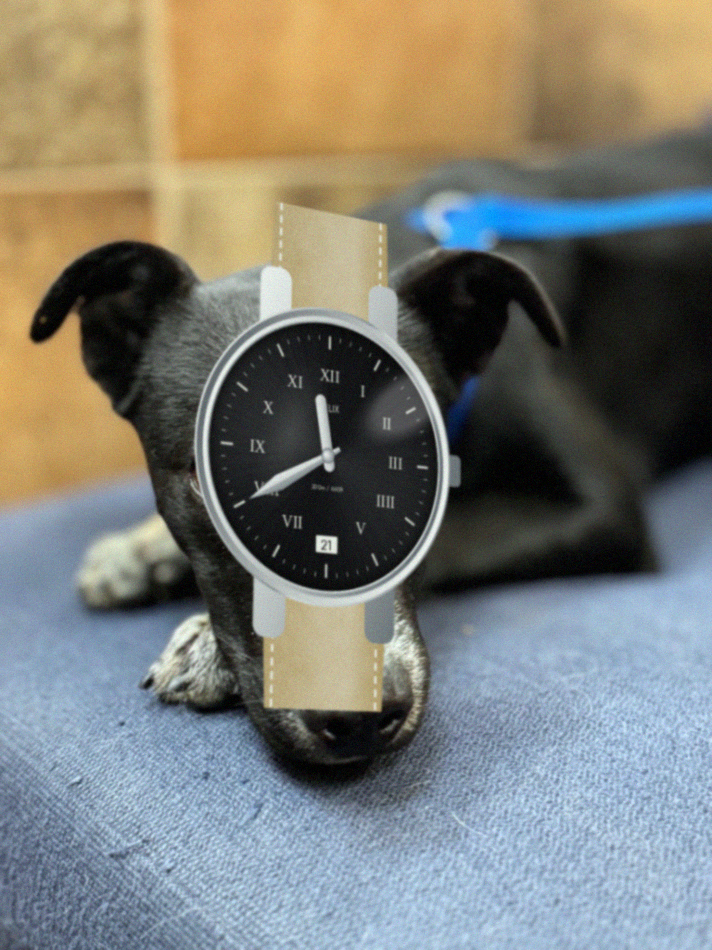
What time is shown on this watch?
11:40
